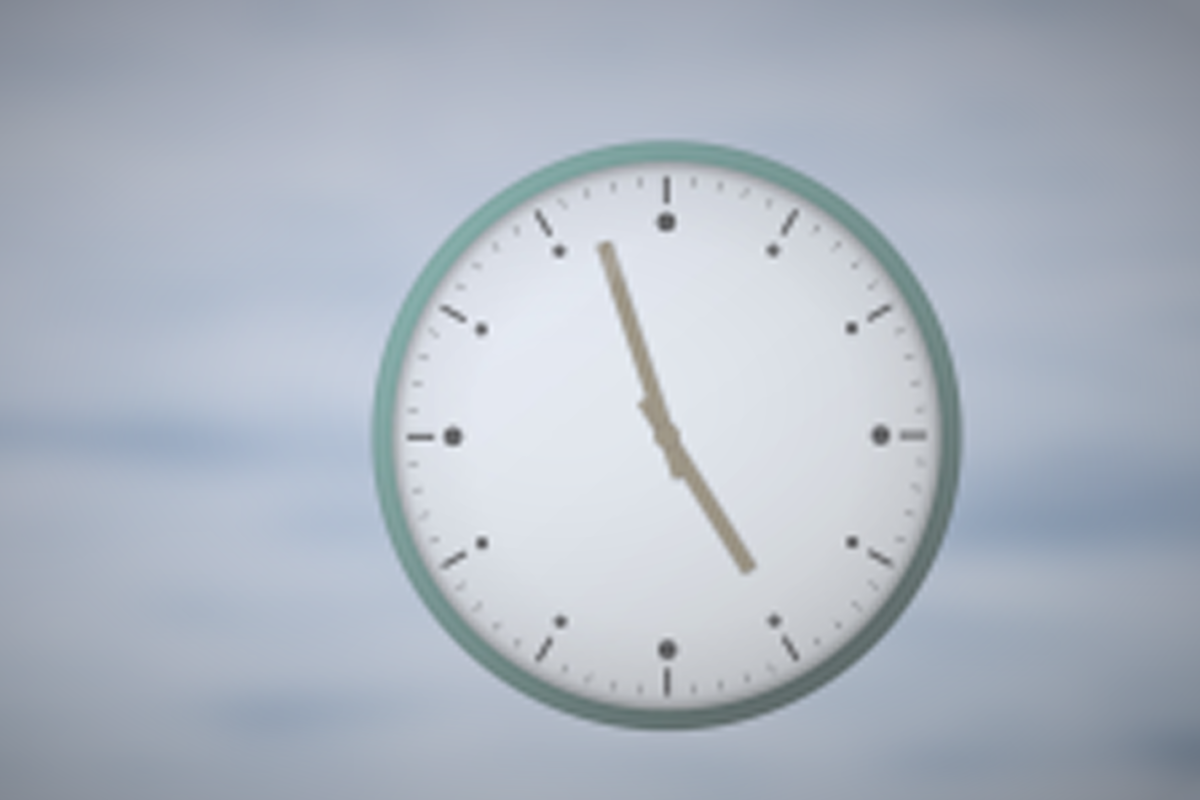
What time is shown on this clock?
4:57
